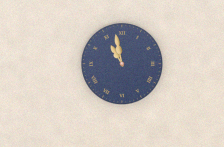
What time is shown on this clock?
10:58
